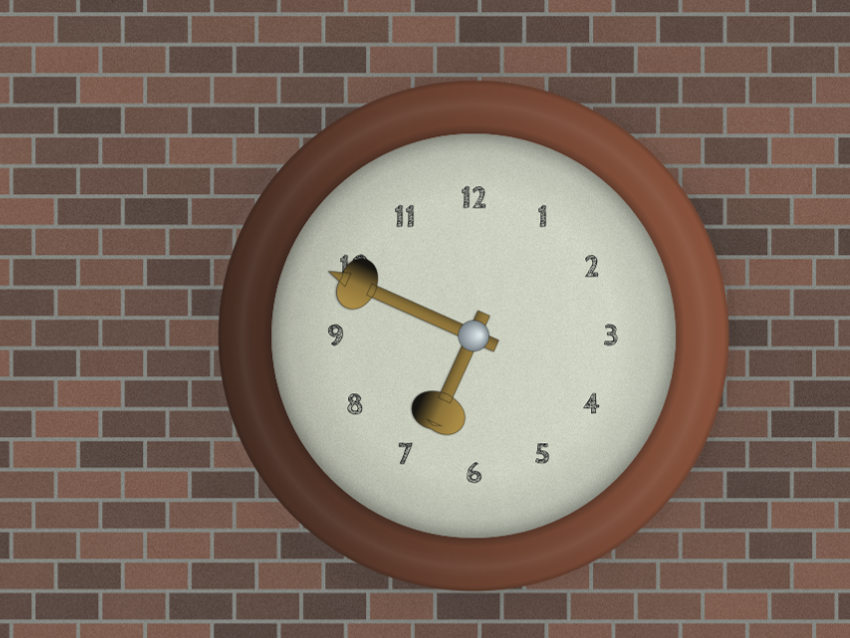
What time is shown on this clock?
6:49
